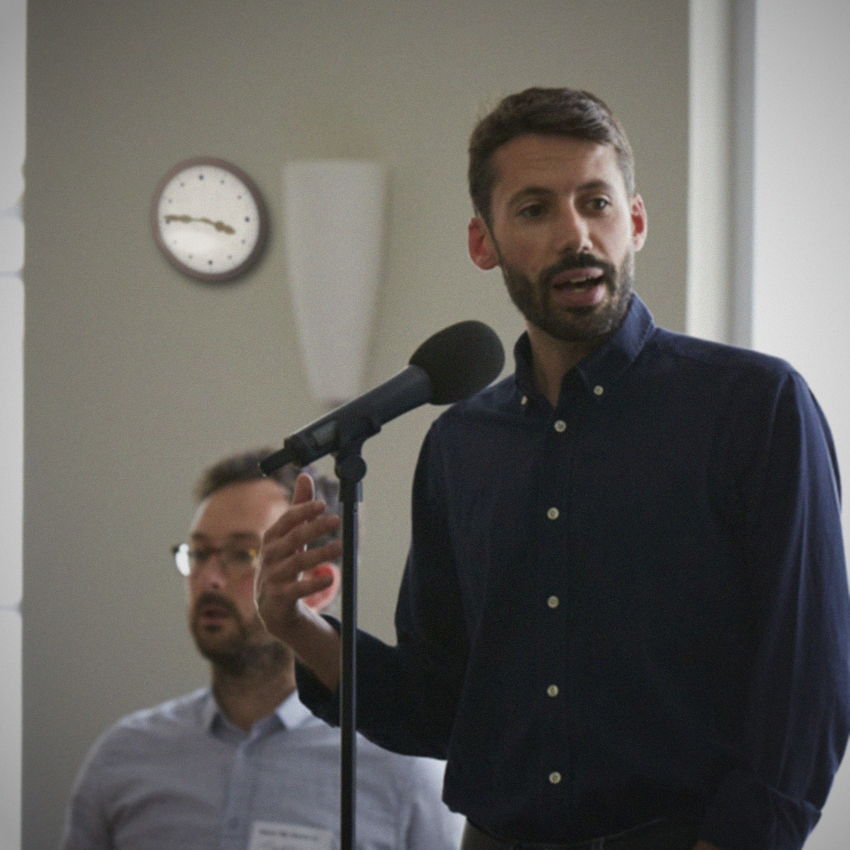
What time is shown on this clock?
3:46
